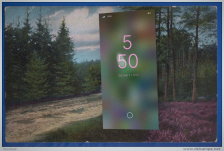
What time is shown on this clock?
5:50
